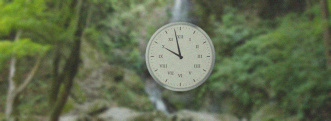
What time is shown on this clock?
9:58
